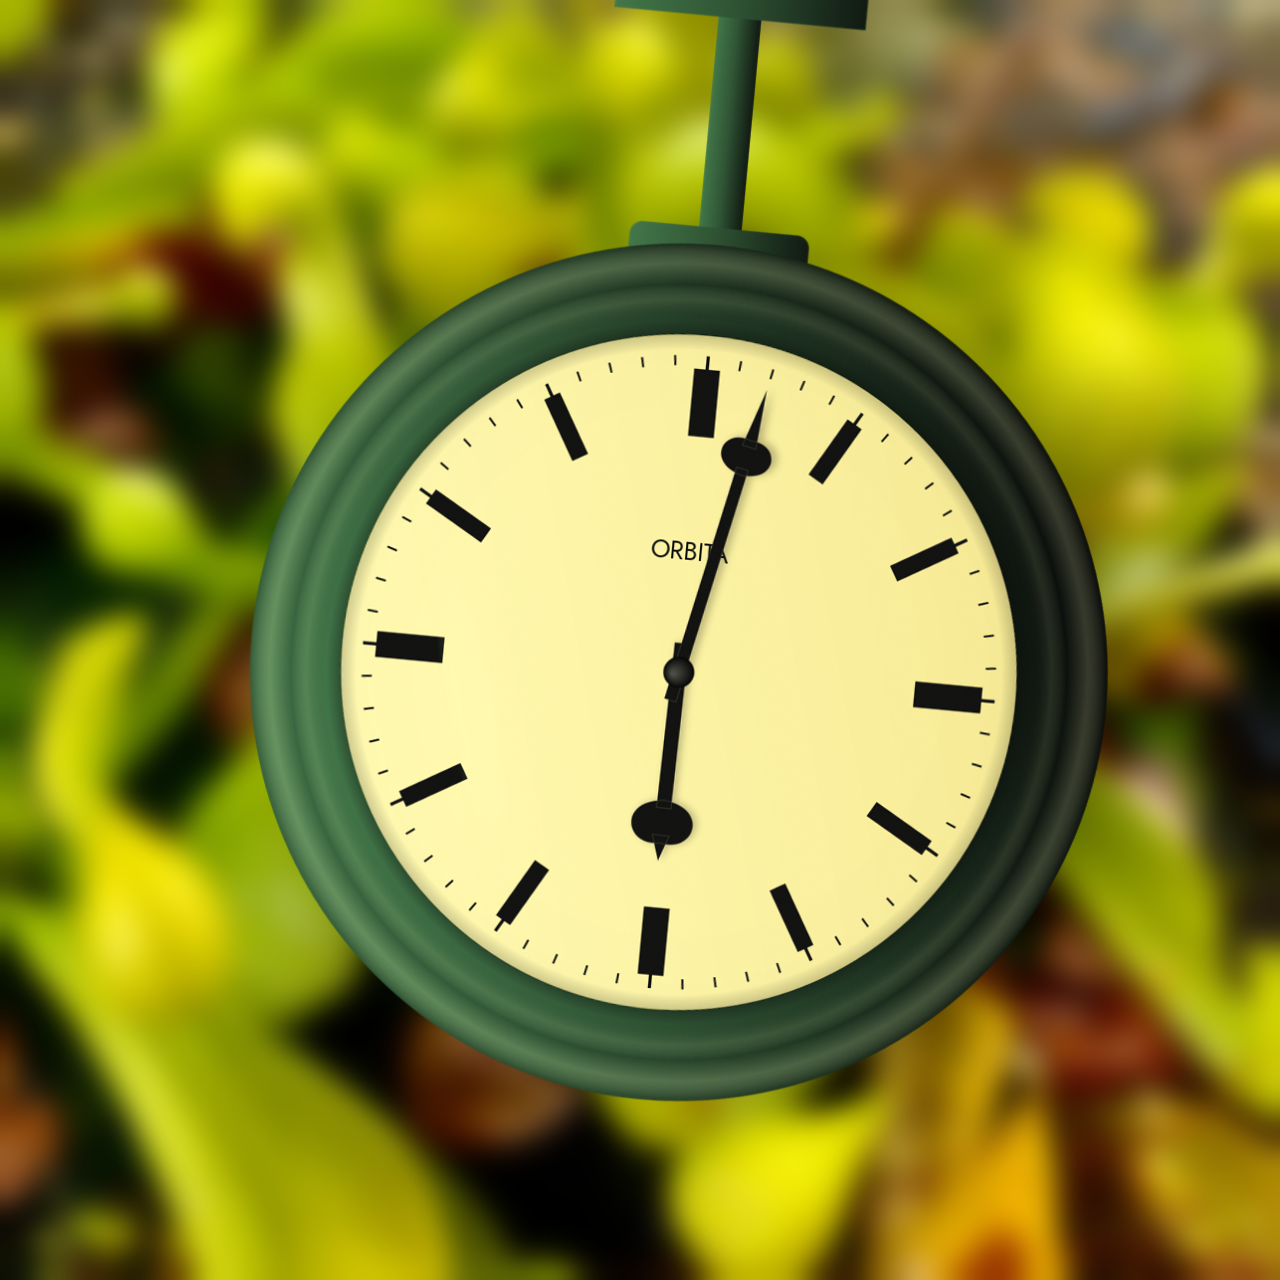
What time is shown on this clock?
6:02
